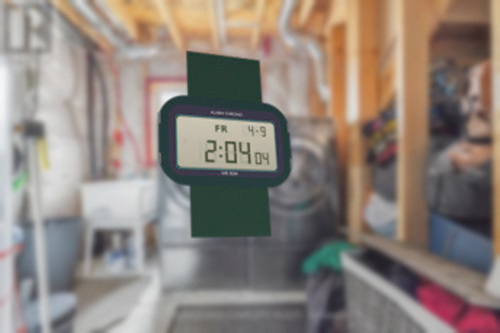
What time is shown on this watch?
2:04:04
